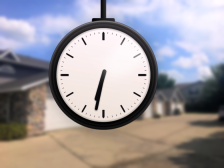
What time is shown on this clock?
6:32
